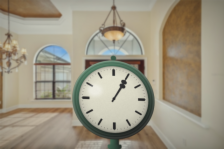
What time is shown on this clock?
1:05
